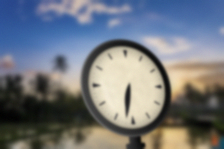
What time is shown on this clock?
6:32
